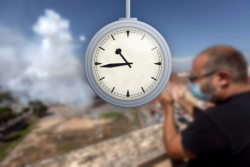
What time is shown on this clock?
10:44
